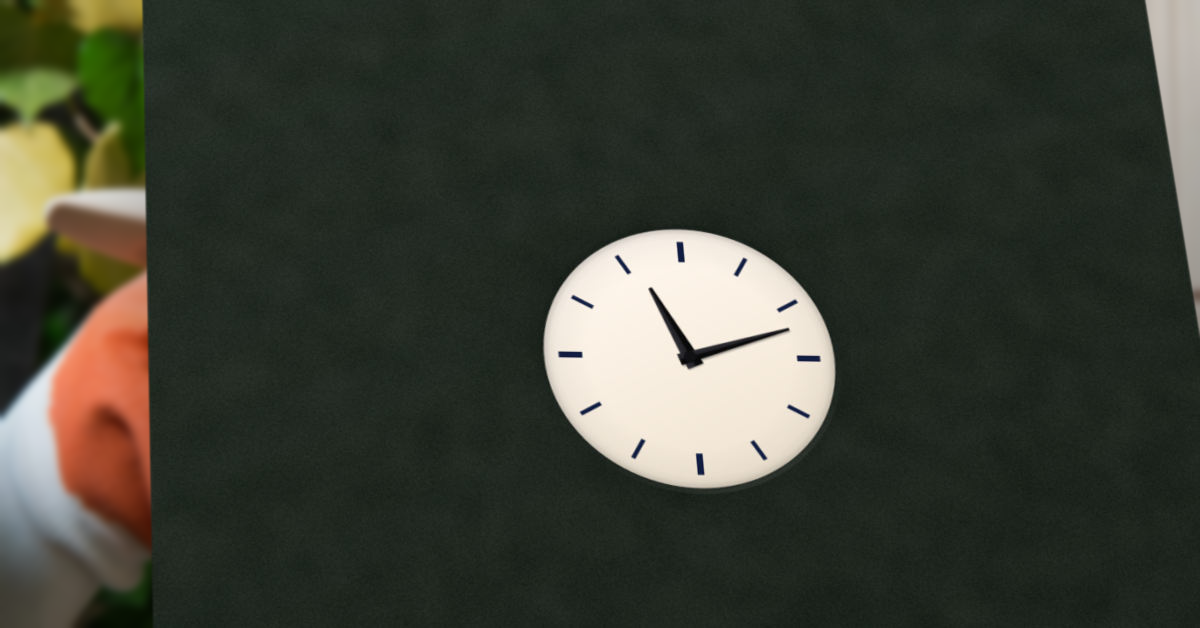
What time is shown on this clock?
11:12
